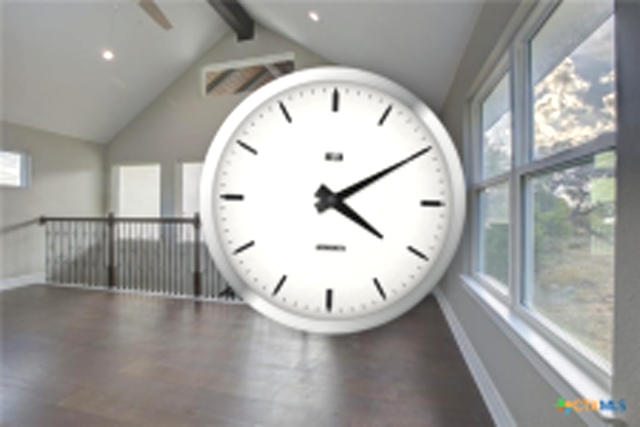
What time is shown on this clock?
4:10
